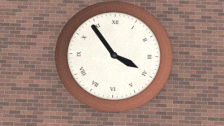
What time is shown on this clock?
3:54
